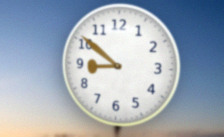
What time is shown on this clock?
8:51
